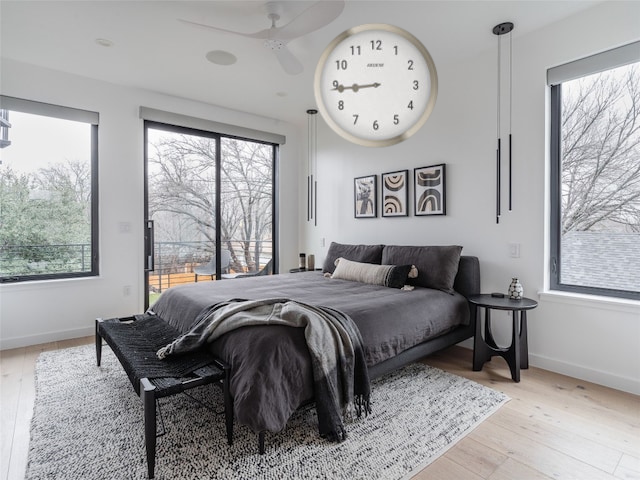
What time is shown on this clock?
8:44
